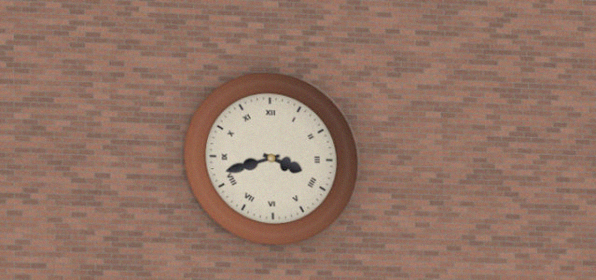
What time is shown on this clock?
3:42
